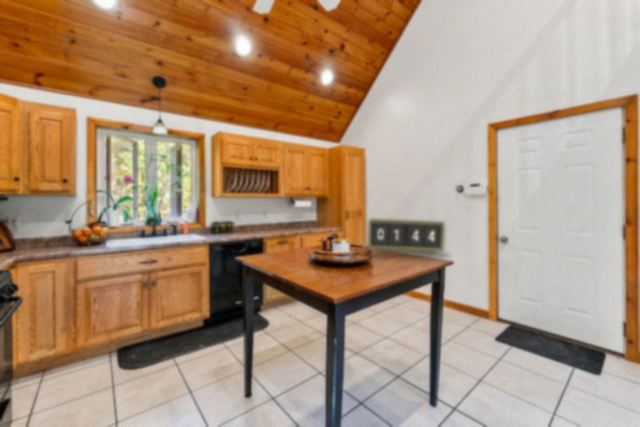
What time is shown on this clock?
1:44
